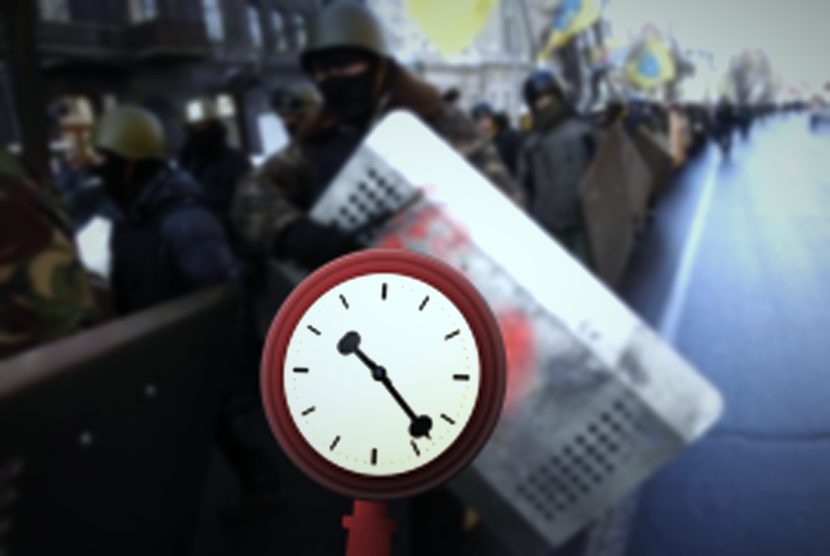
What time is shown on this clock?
10:23
